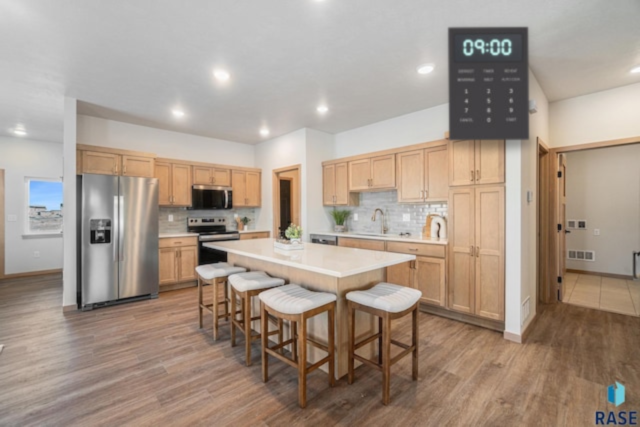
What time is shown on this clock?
9:00
